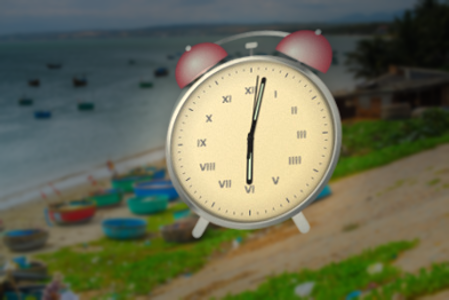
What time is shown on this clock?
6:02:01
